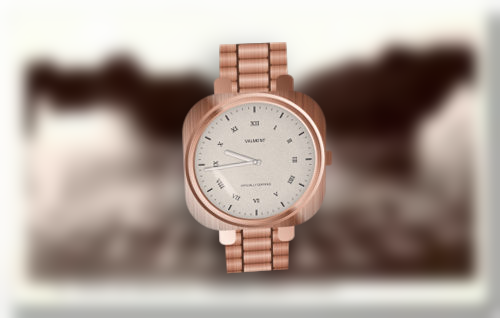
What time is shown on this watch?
9:44
